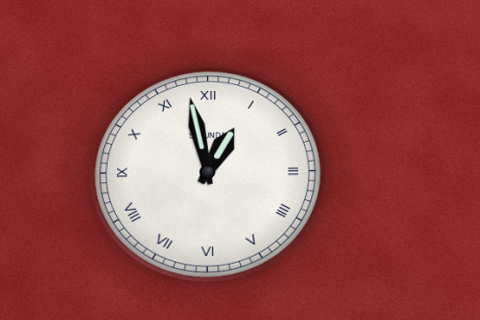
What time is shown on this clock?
12:58
